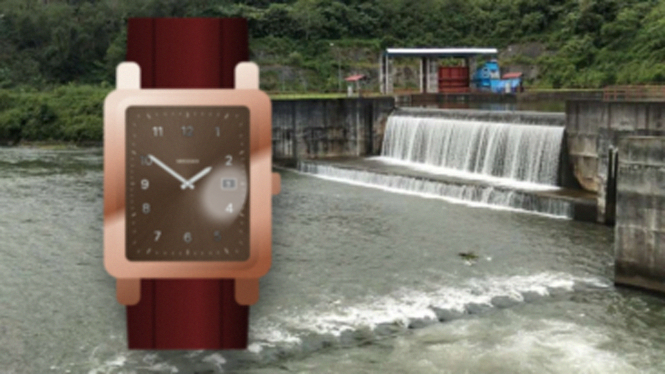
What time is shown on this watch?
1:51
